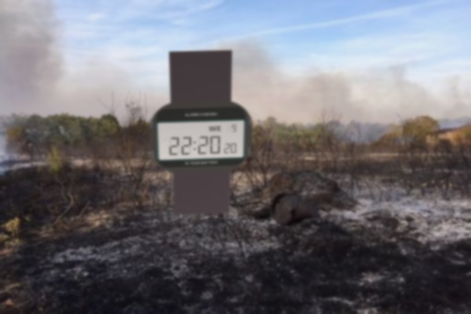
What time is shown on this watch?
22:20
